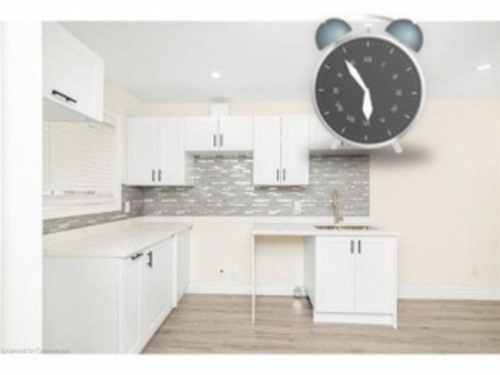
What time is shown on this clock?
5:54
